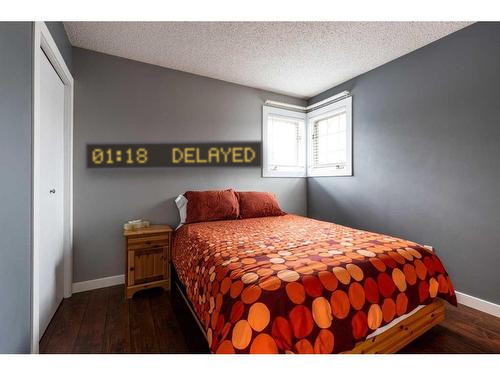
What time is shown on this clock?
1:18
